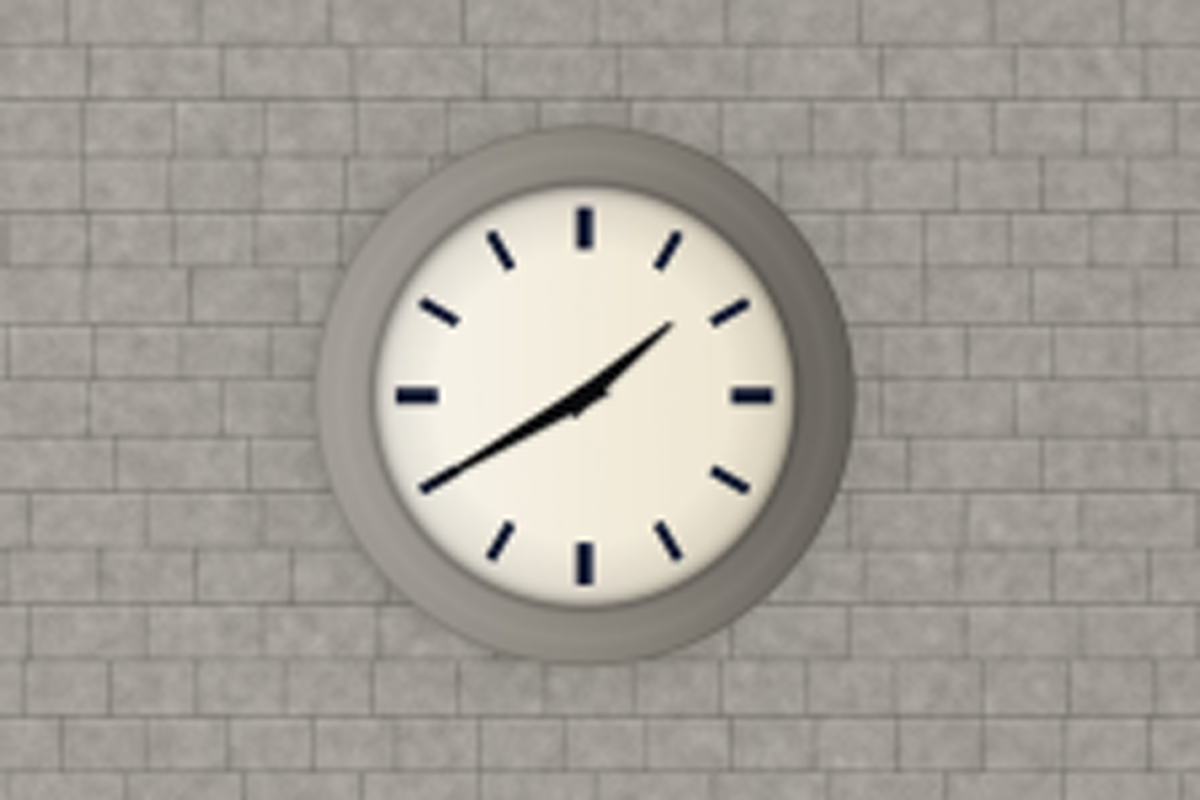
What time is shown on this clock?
1:40
